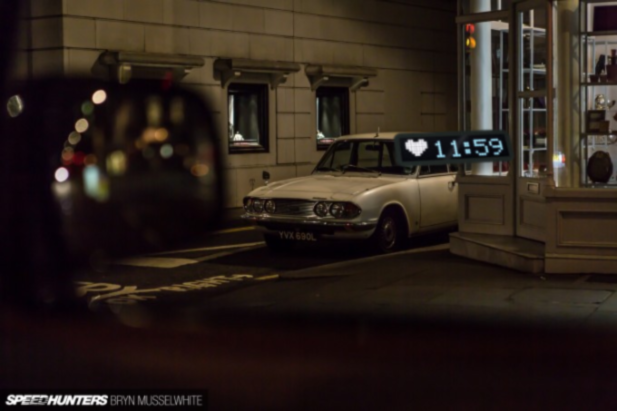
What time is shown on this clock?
11:59
